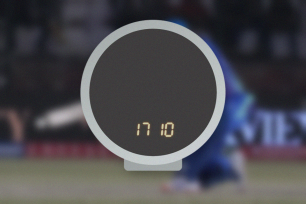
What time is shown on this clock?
17:10
